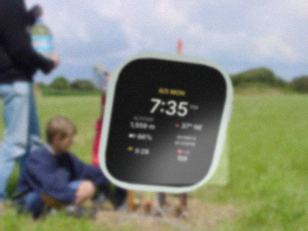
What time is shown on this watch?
7:35
